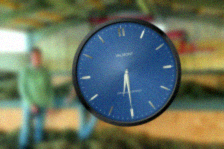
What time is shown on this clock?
6:30
